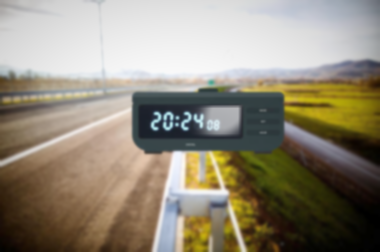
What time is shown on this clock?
20:24
